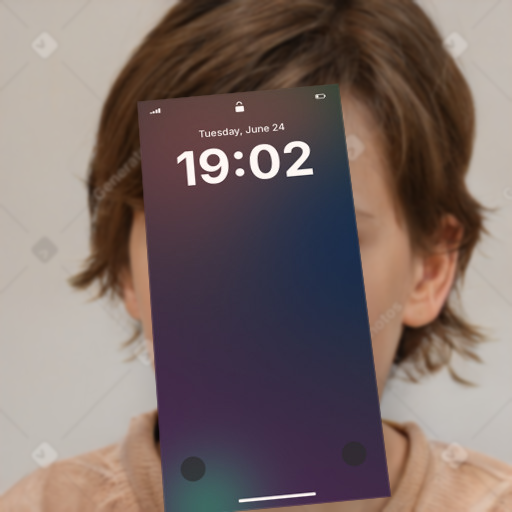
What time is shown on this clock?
19:02
